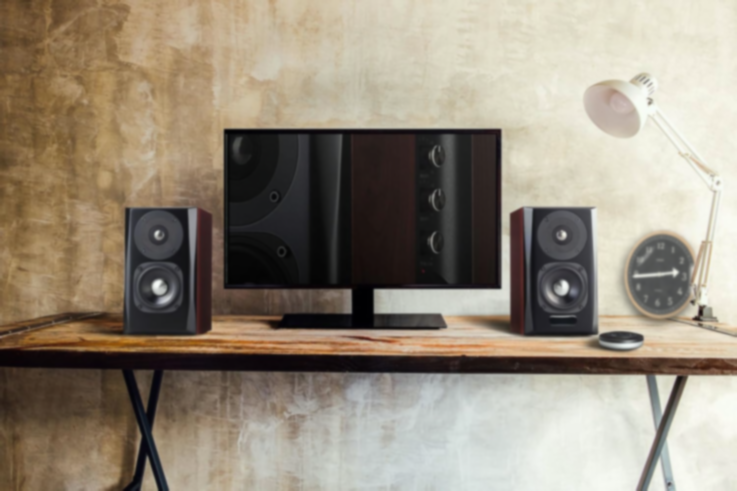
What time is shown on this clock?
2:44
